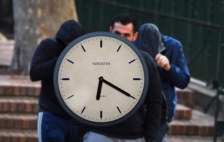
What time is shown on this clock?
6:20
